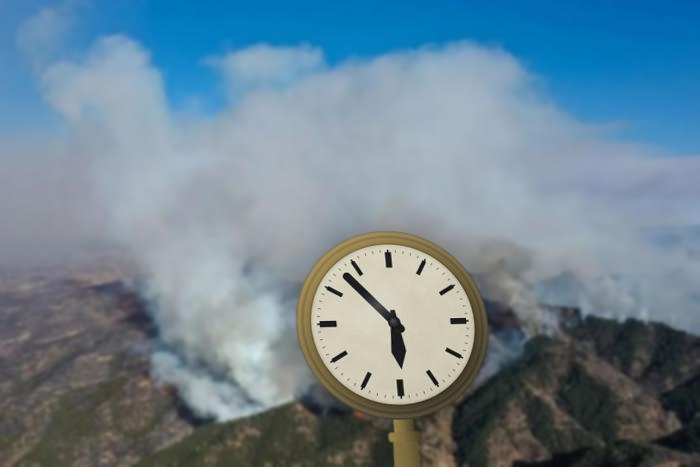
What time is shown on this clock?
5:53
